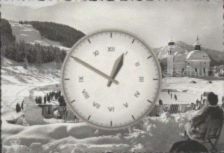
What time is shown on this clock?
12:50
